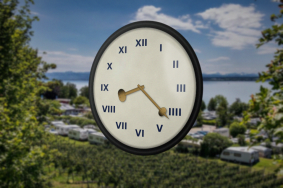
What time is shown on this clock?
8:22
